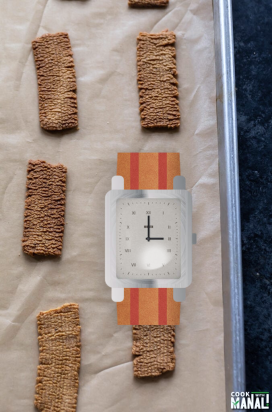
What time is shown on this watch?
3:00
